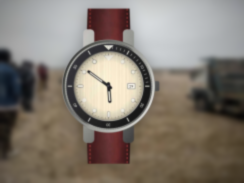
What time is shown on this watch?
5:51
